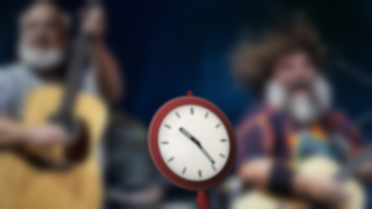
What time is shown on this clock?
10:24
